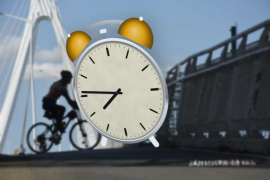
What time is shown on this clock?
7:46
